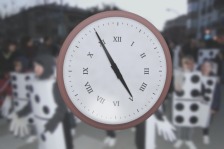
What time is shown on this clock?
4:55
